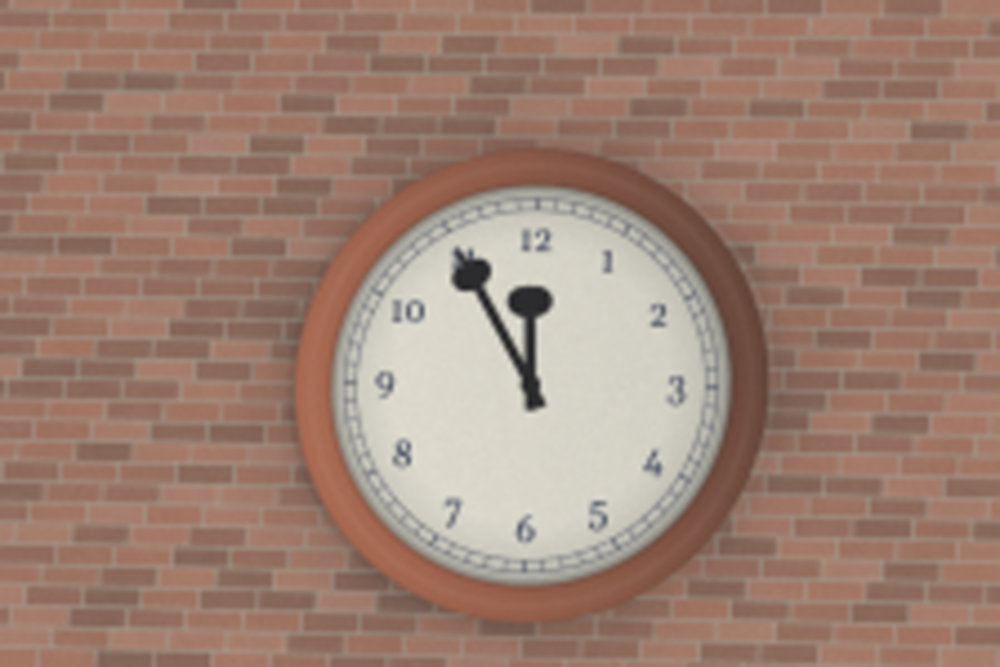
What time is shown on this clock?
11:55
